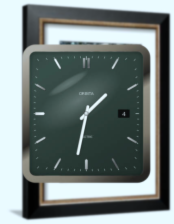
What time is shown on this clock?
1:32
